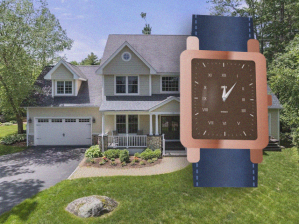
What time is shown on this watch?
12:06
